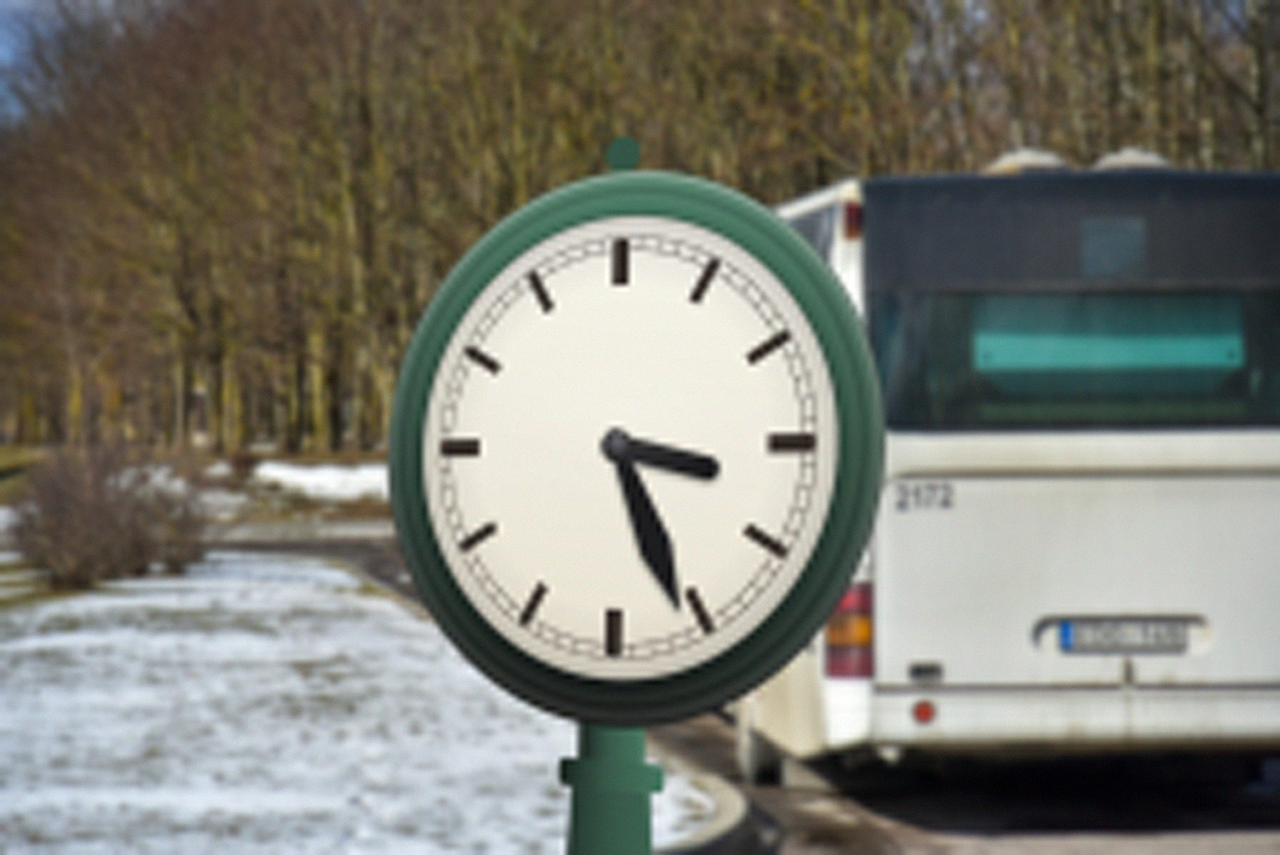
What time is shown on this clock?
3:26
